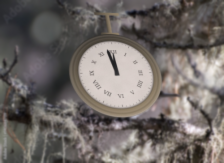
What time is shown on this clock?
11:58
